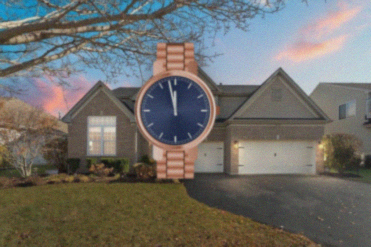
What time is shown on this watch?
11:58
